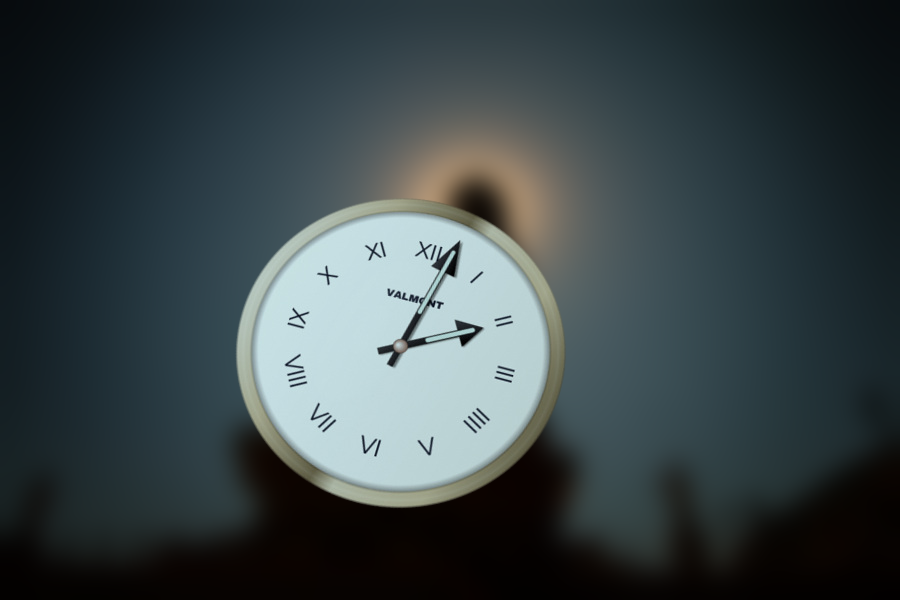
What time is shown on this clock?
2:02
